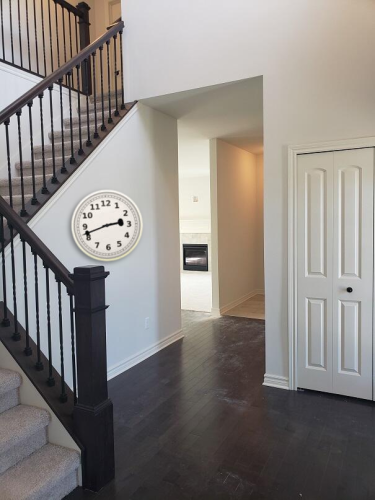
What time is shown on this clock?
2:42
